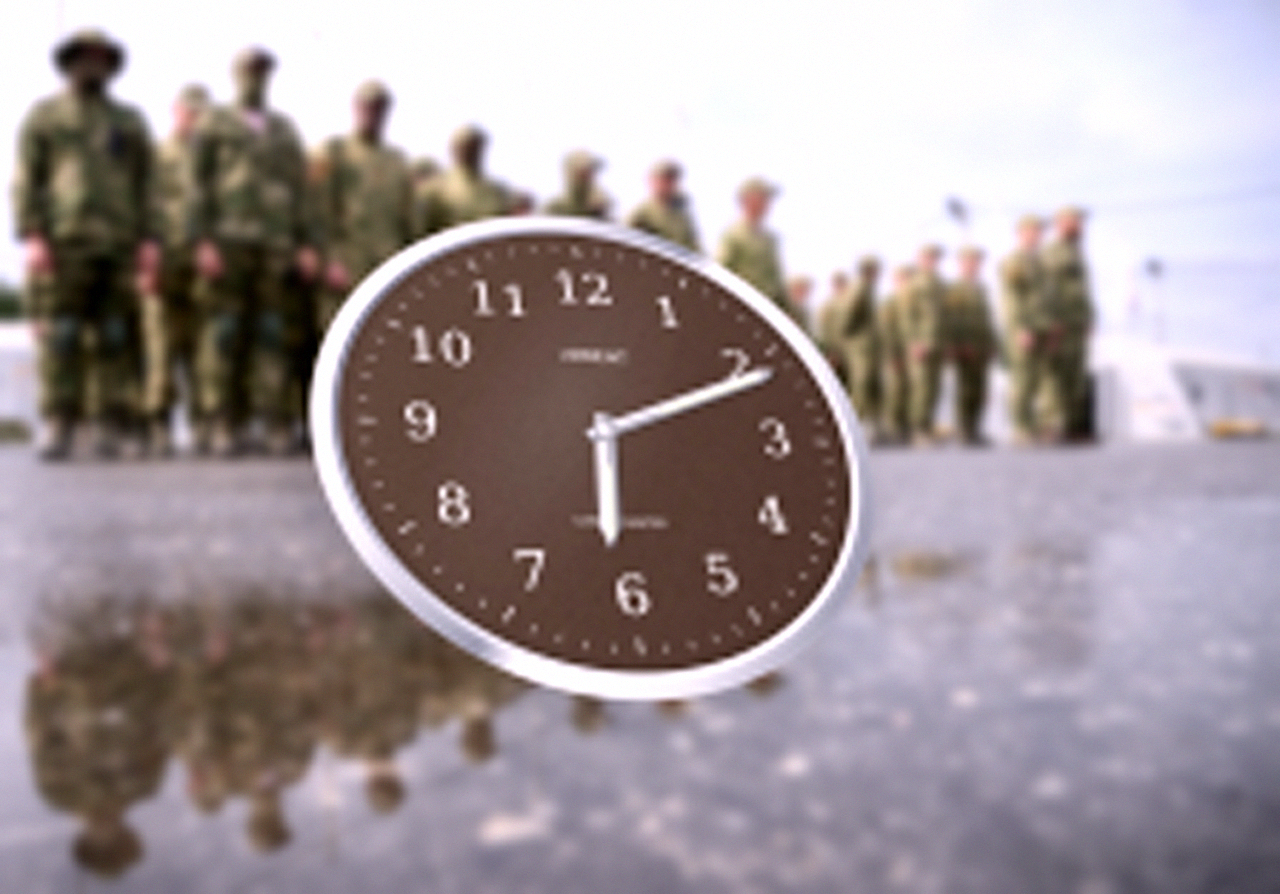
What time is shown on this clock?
6:11
